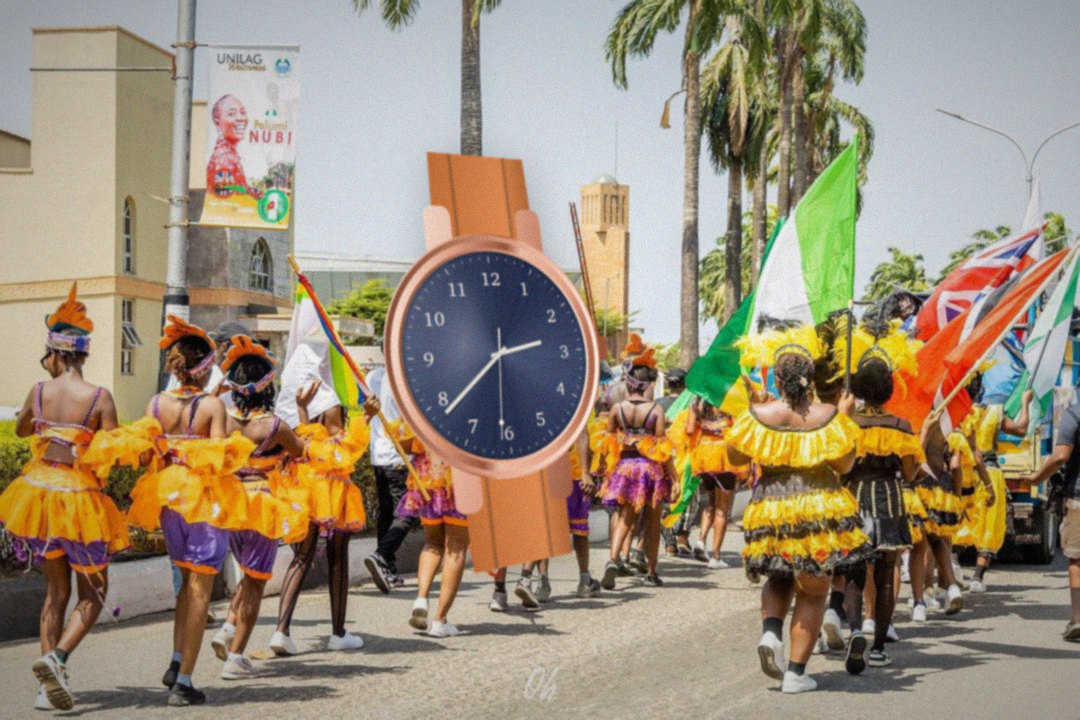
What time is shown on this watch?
2:38:31
